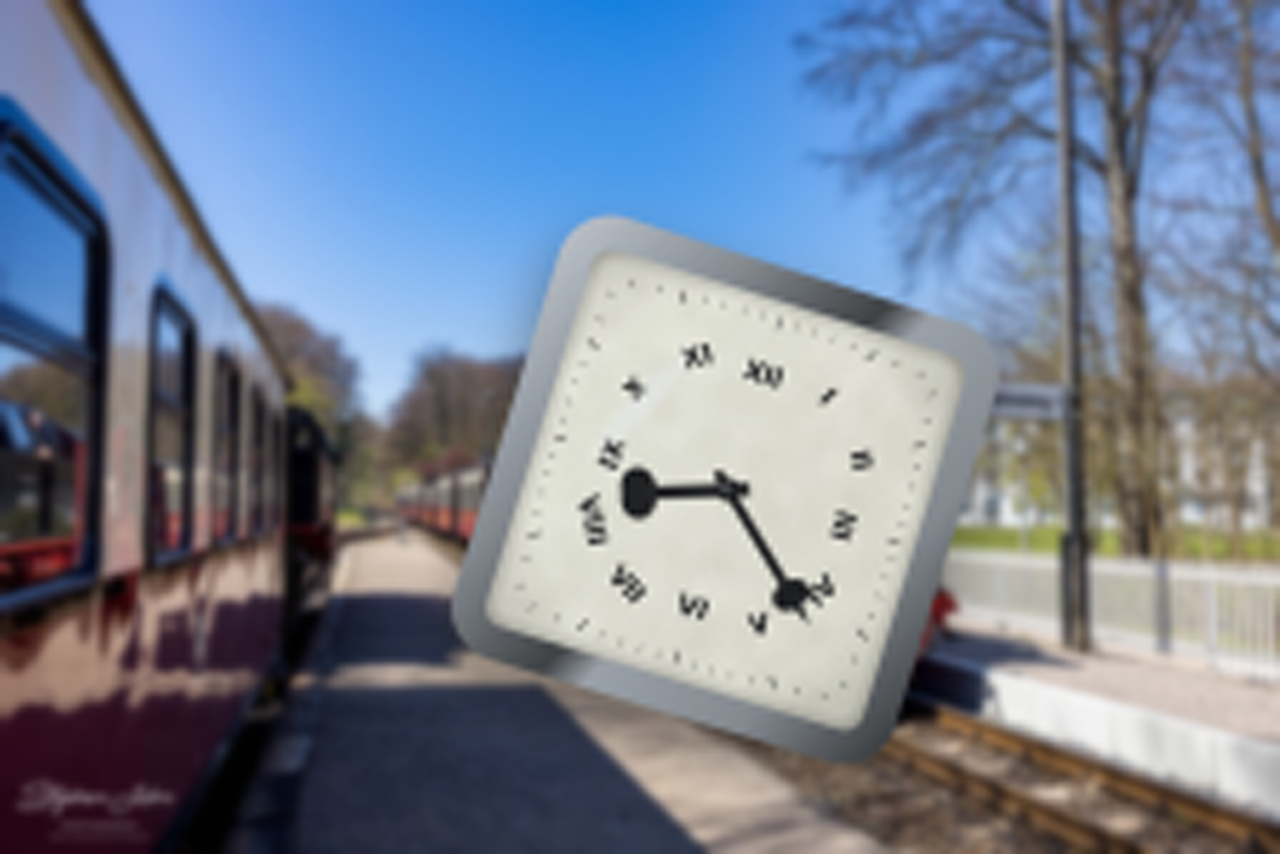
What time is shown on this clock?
8:22
